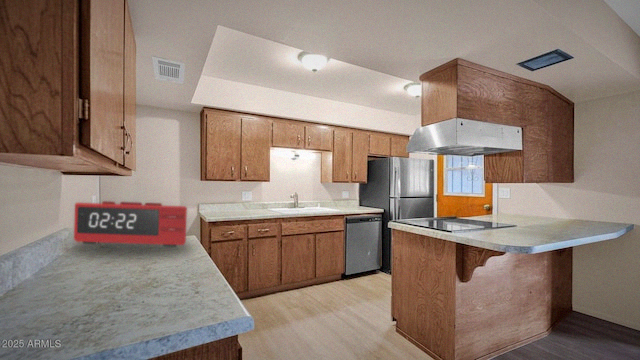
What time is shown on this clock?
2:22
